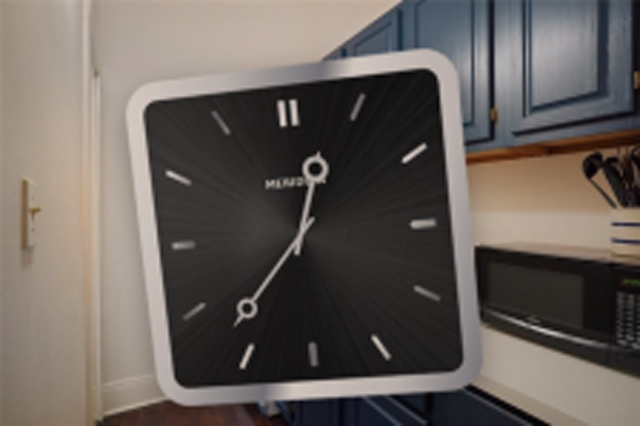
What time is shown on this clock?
12:37
